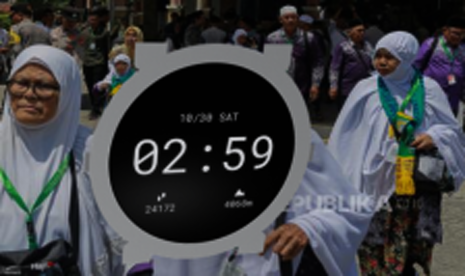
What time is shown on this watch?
2:59
